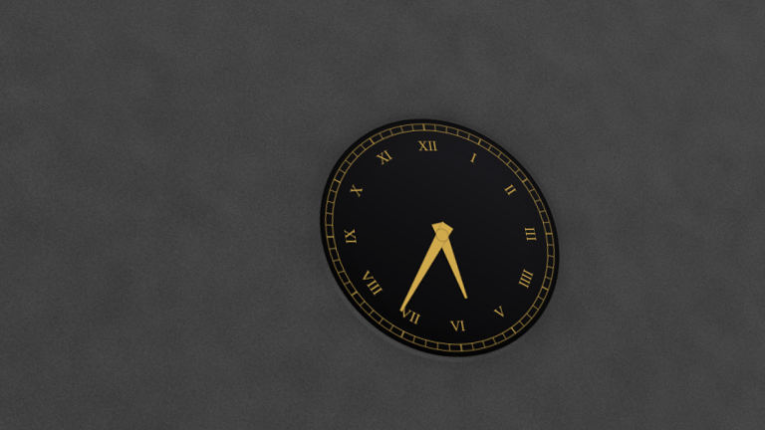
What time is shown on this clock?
5:36
